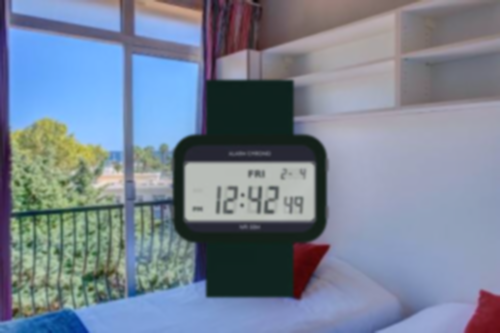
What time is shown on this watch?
12:42:49
